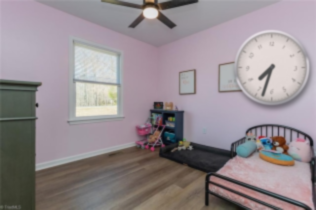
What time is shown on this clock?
7:33
